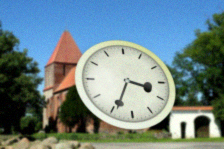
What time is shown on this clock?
3:34
